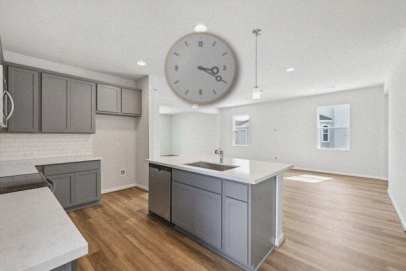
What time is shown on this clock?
3:20
